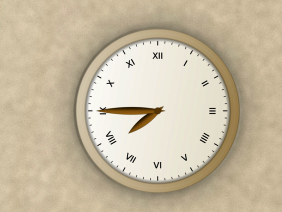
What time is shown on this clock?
7:45
